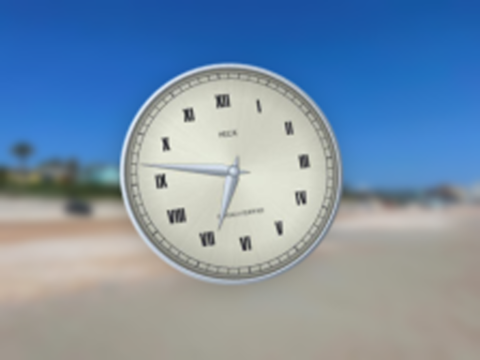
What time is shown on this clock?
6:47
